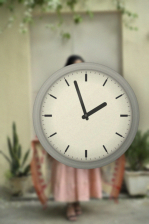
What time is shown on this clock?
1:57
